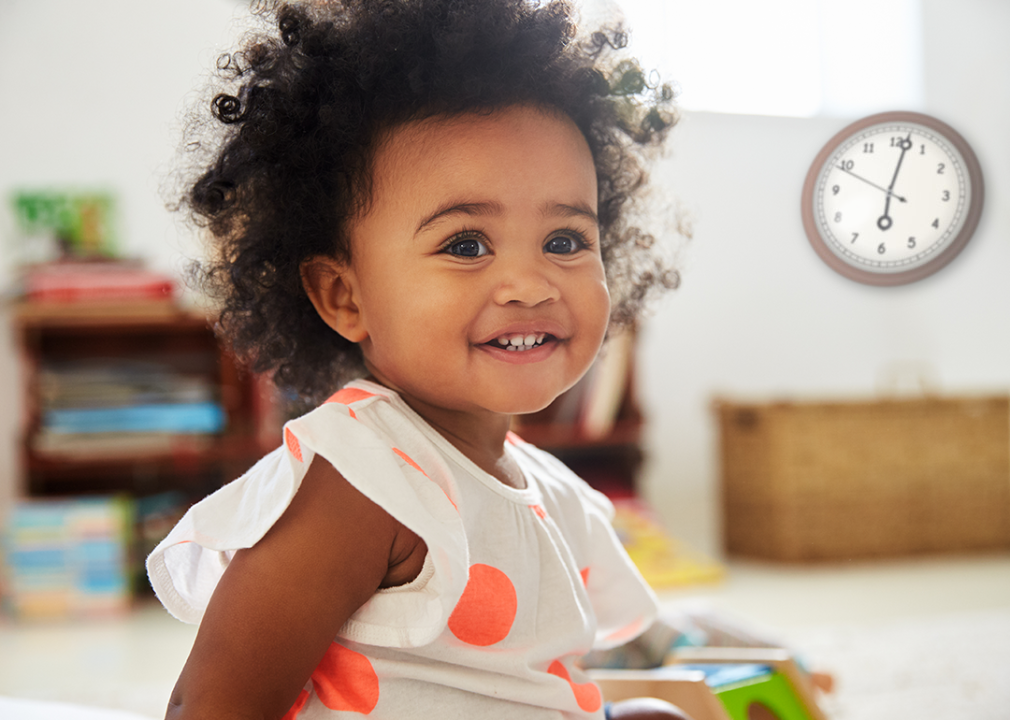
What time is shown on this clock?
6:01:49
